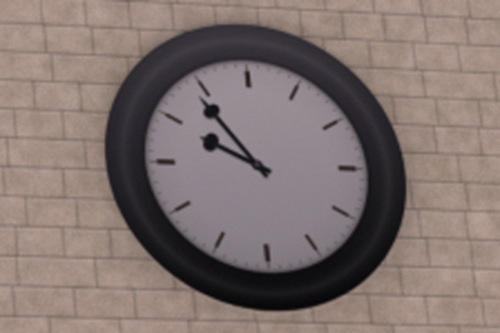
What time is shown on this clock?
9:54
